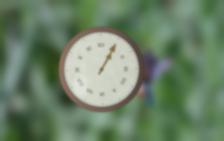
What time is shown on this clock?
1:05
